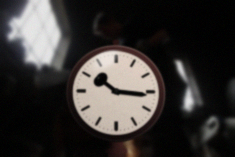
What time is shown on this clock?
10:16
